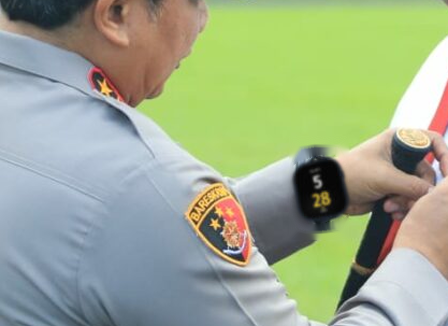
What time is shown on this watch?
5:28
